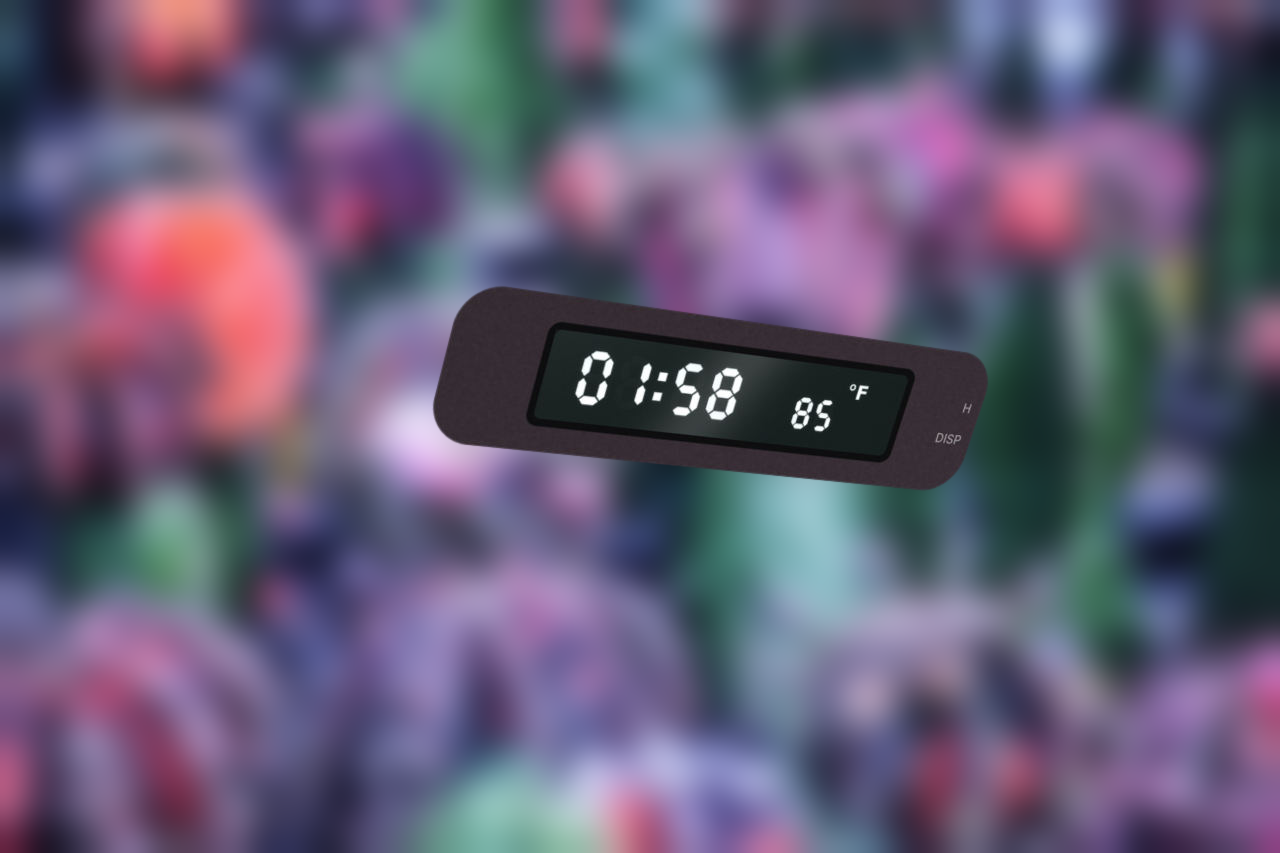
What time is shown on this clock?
1:58
